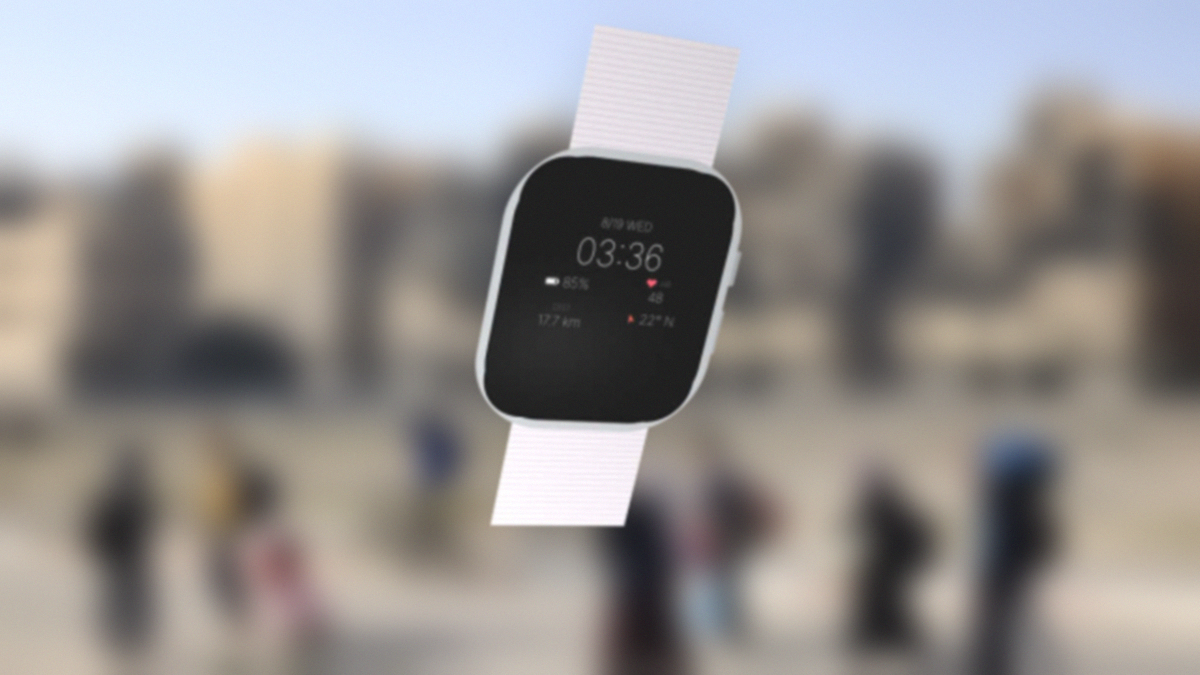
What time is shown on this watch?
3:36
